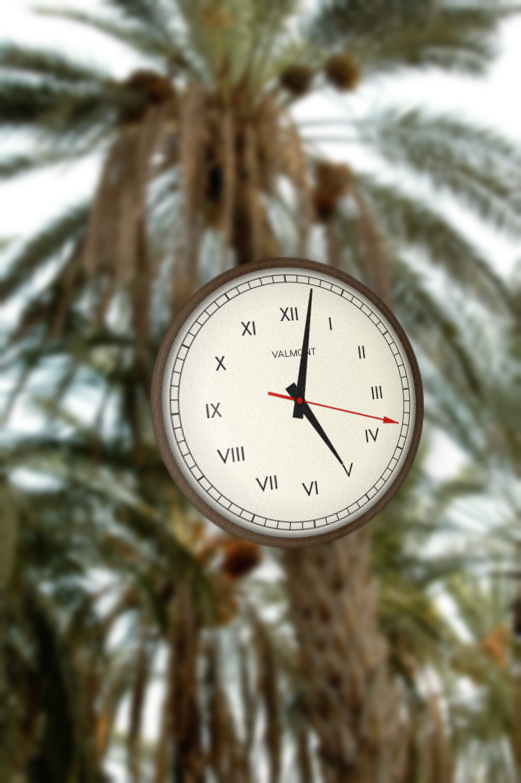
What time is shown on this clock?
5:02:18
